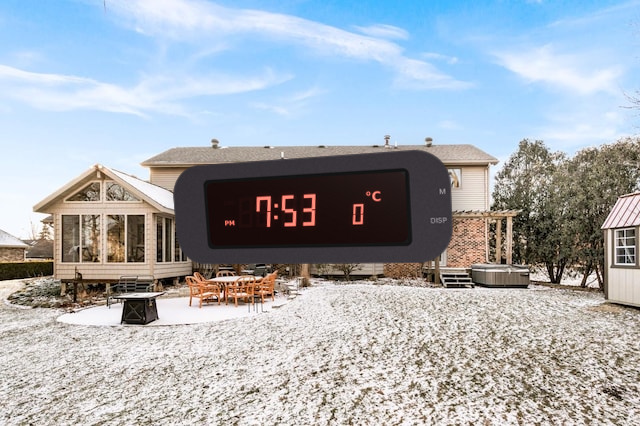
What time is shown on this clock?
7:53
